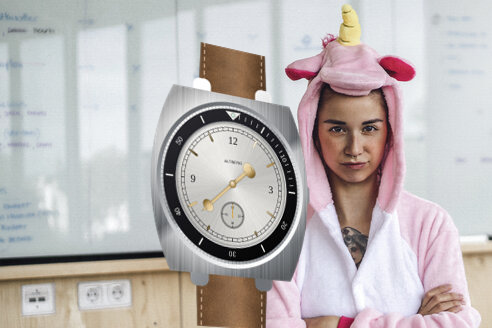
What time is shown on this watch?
1:38
